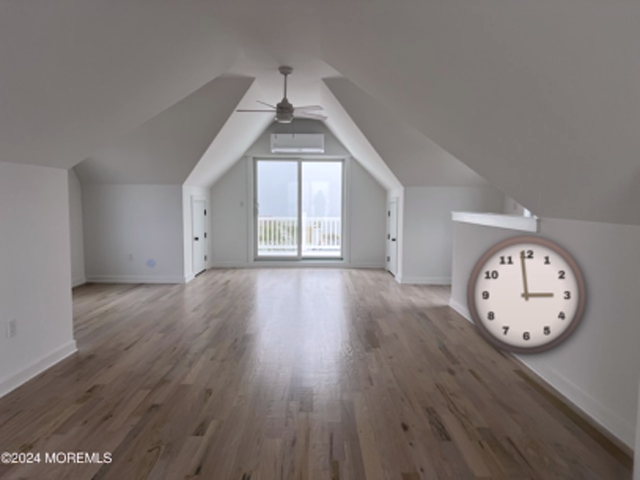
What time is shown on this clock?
2:59
